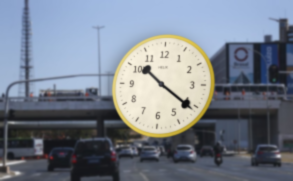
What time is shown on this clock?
10:21
